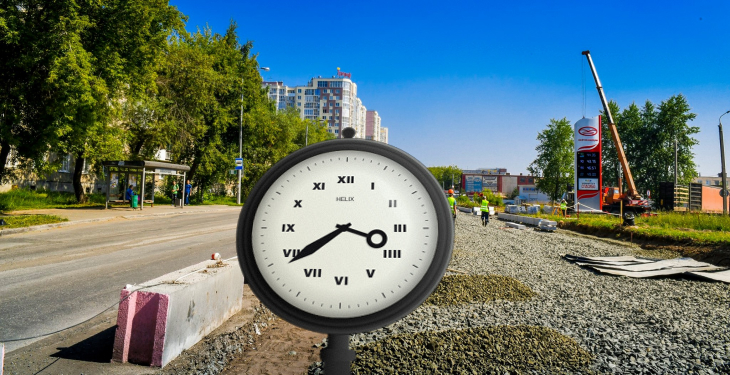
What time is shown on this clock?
3:39
